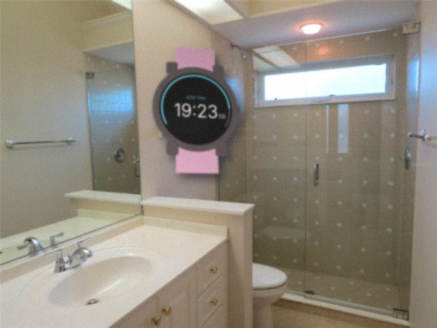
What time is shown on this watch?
19:23
